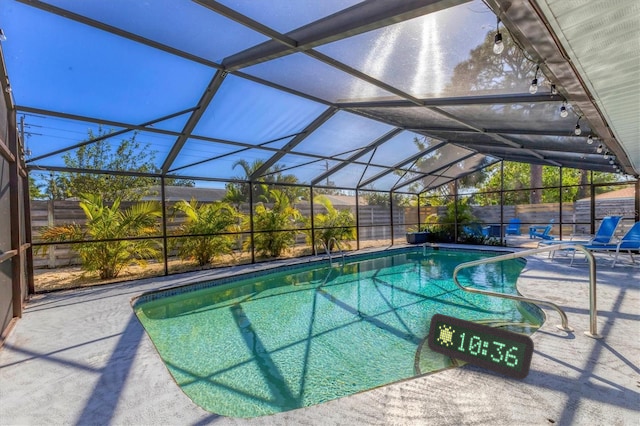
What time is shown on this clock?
10:36
